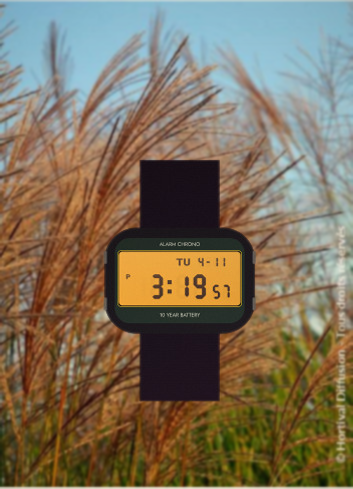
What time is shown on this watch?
3:19:57
